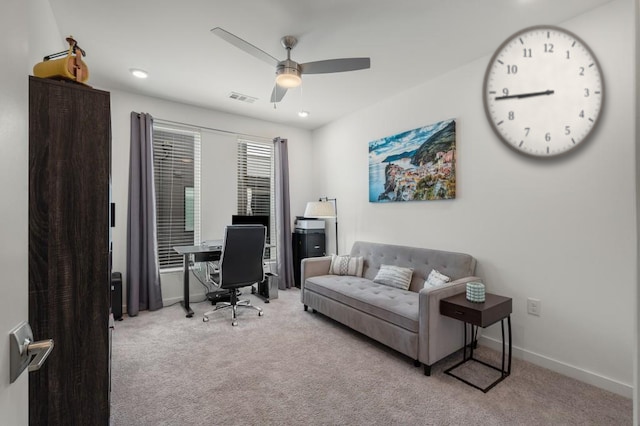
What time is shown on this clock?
8:44
